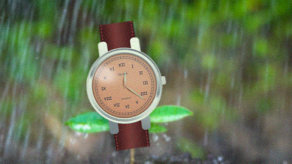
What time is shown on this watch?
12:22
